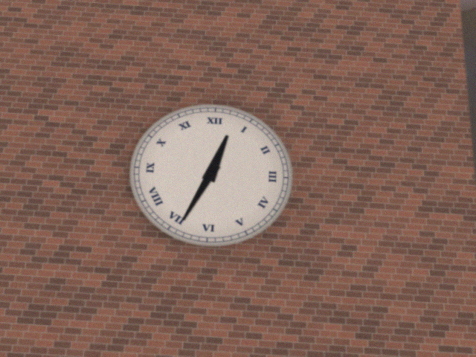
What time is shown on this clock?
12:34
